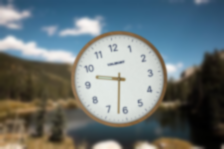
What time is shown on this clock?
9:32
